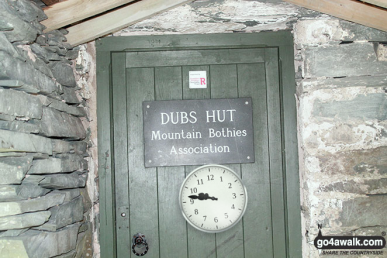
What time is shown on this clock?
9:47
